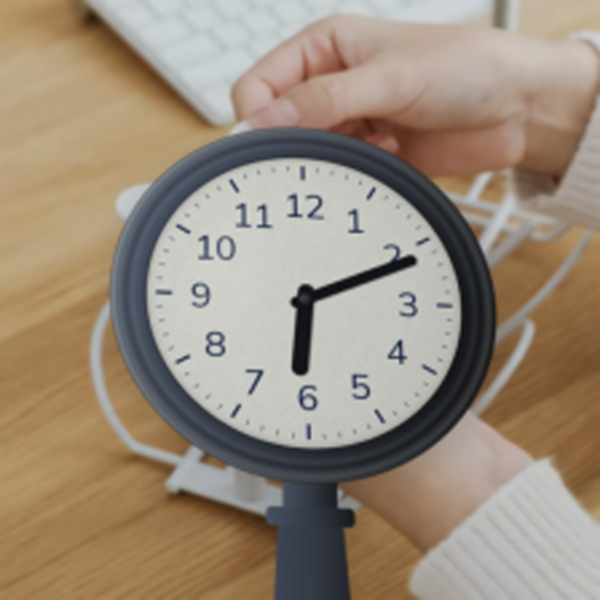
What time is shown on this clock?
6:11
